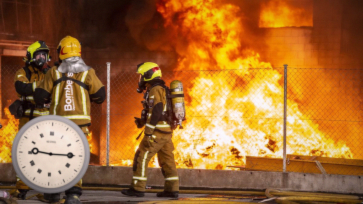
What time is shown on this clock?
9:15
